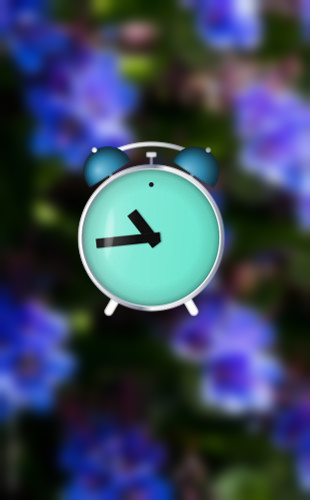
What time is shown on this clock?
10:44
